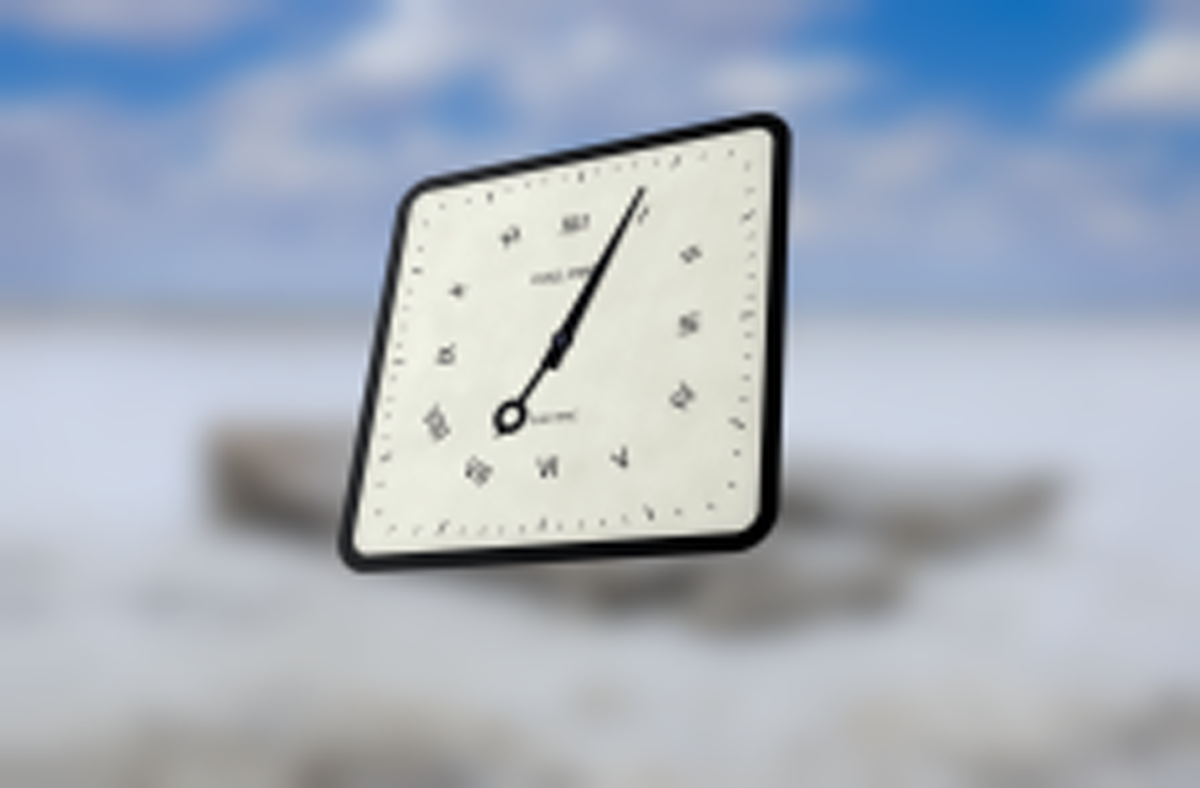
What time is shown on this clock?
7:04
